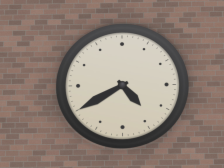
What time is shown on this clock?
4:40
